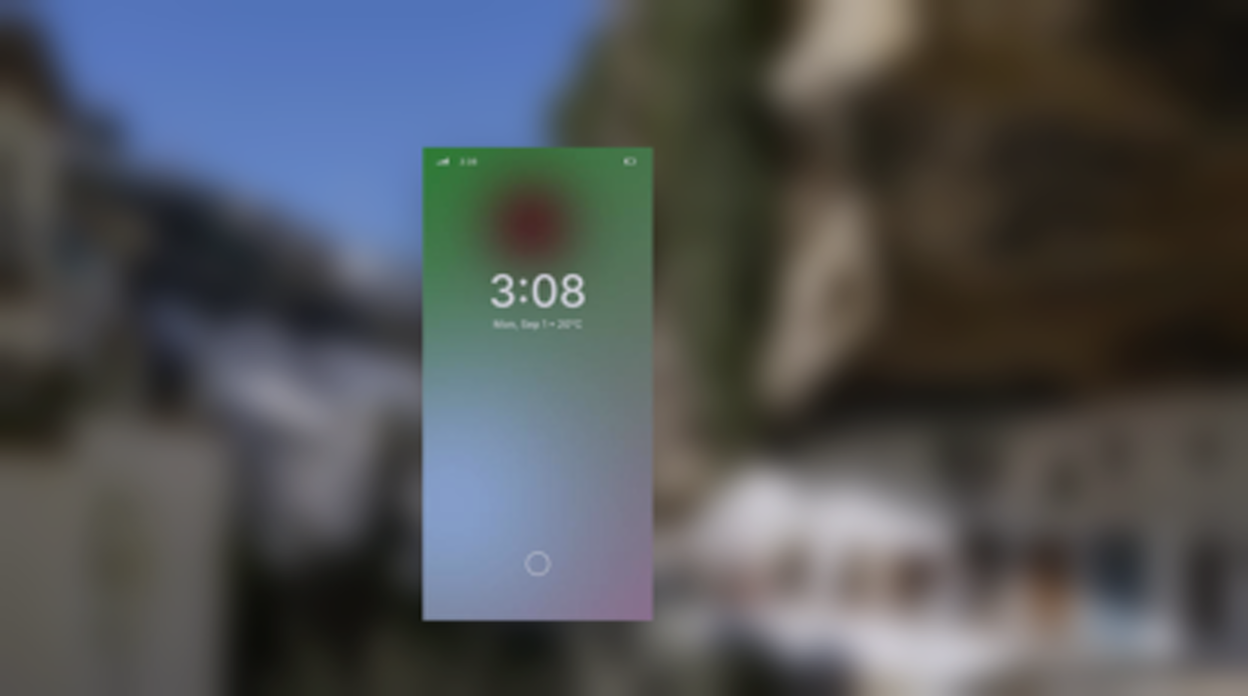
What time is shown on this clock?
3:08
